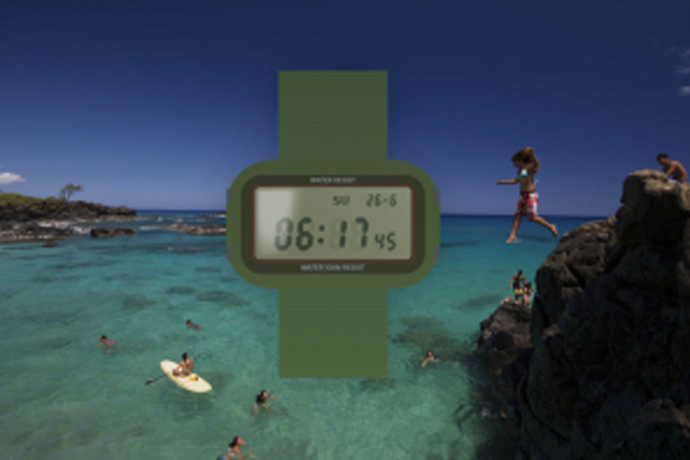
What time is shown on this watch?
6:17:45
